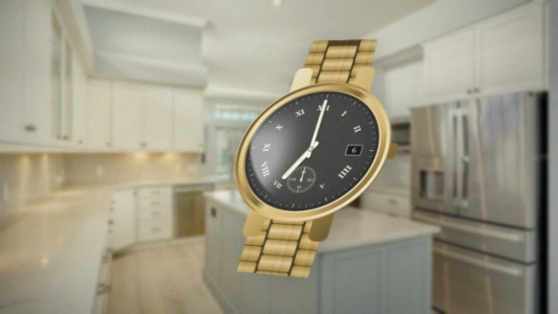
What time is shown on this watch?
7:00
